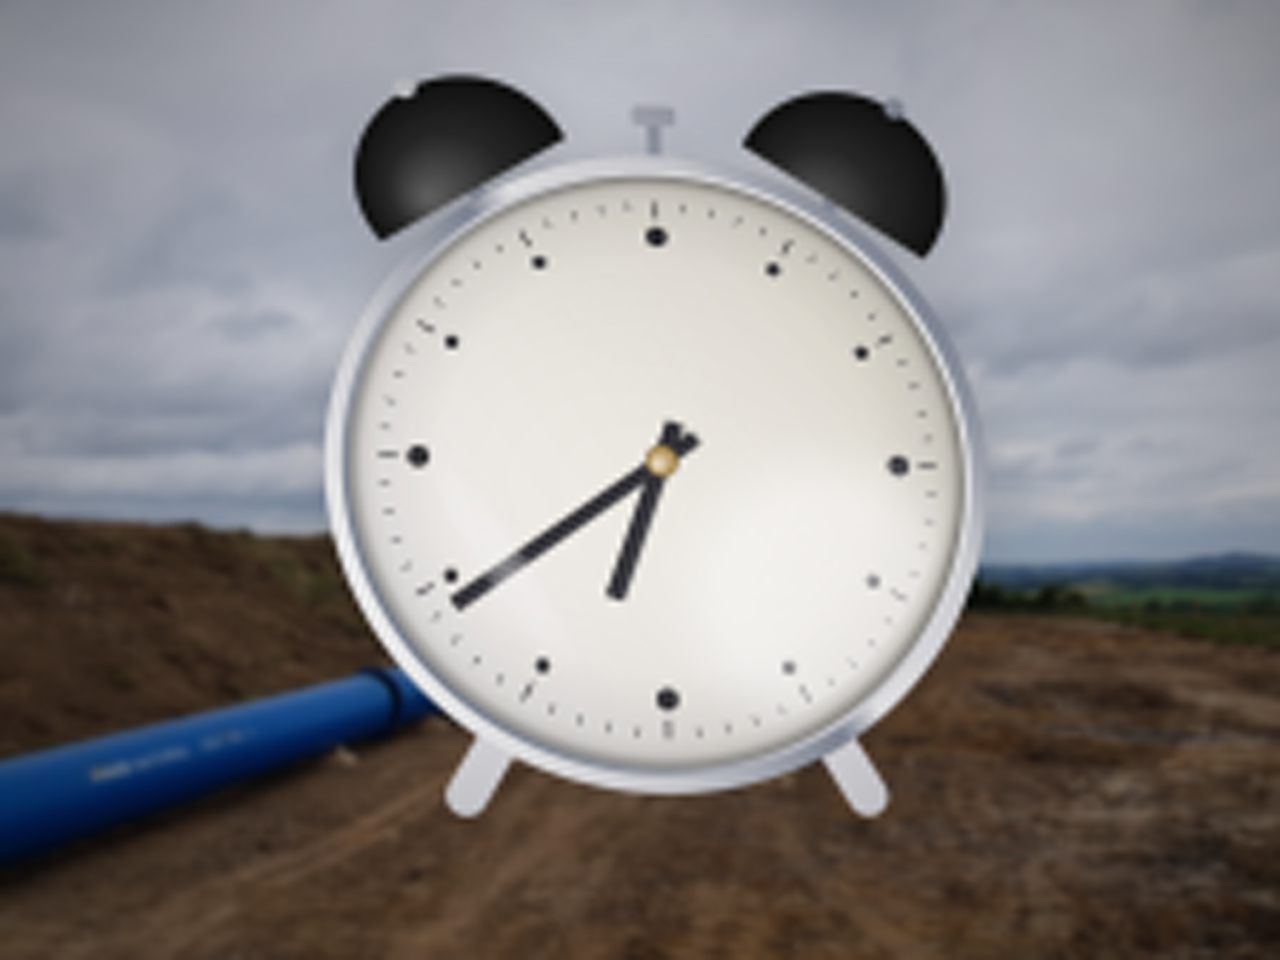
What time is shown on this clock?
6:39
